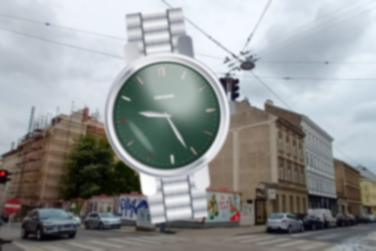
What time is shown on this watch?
9:26
